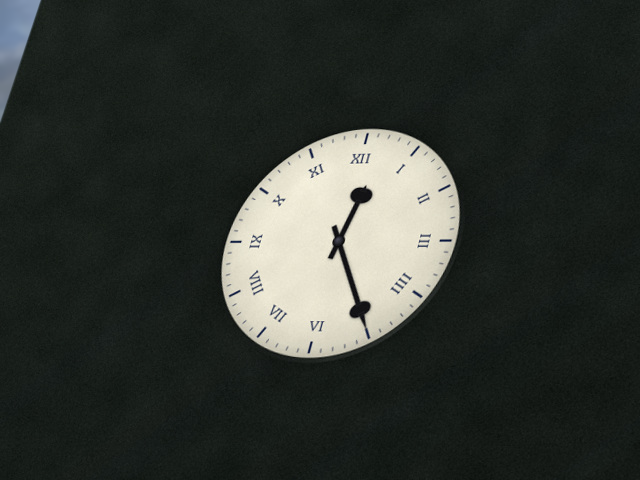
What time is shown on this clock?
12:25
